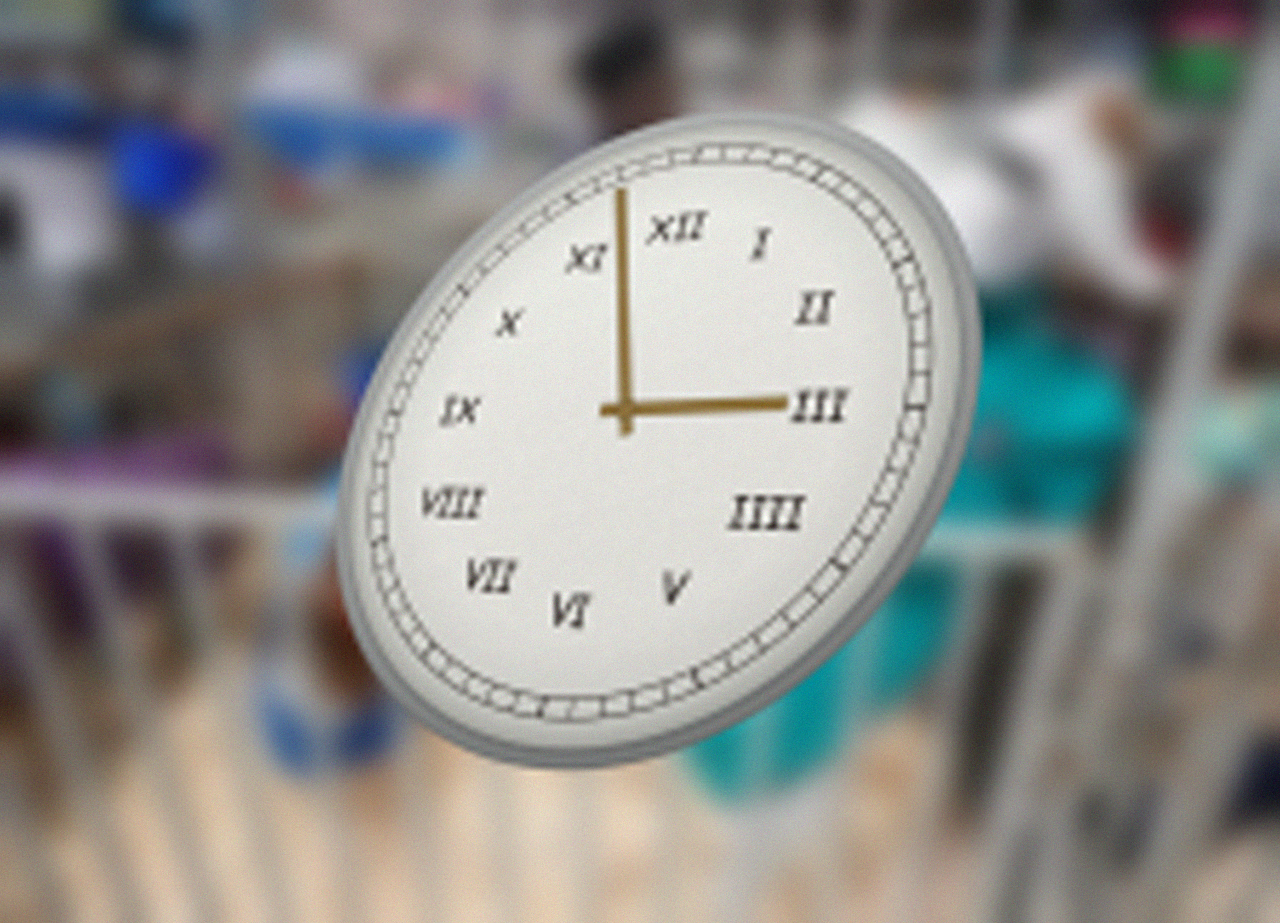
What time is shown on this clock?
2:57
